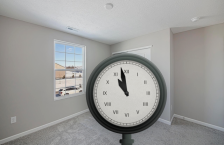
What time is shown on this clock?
10:58
